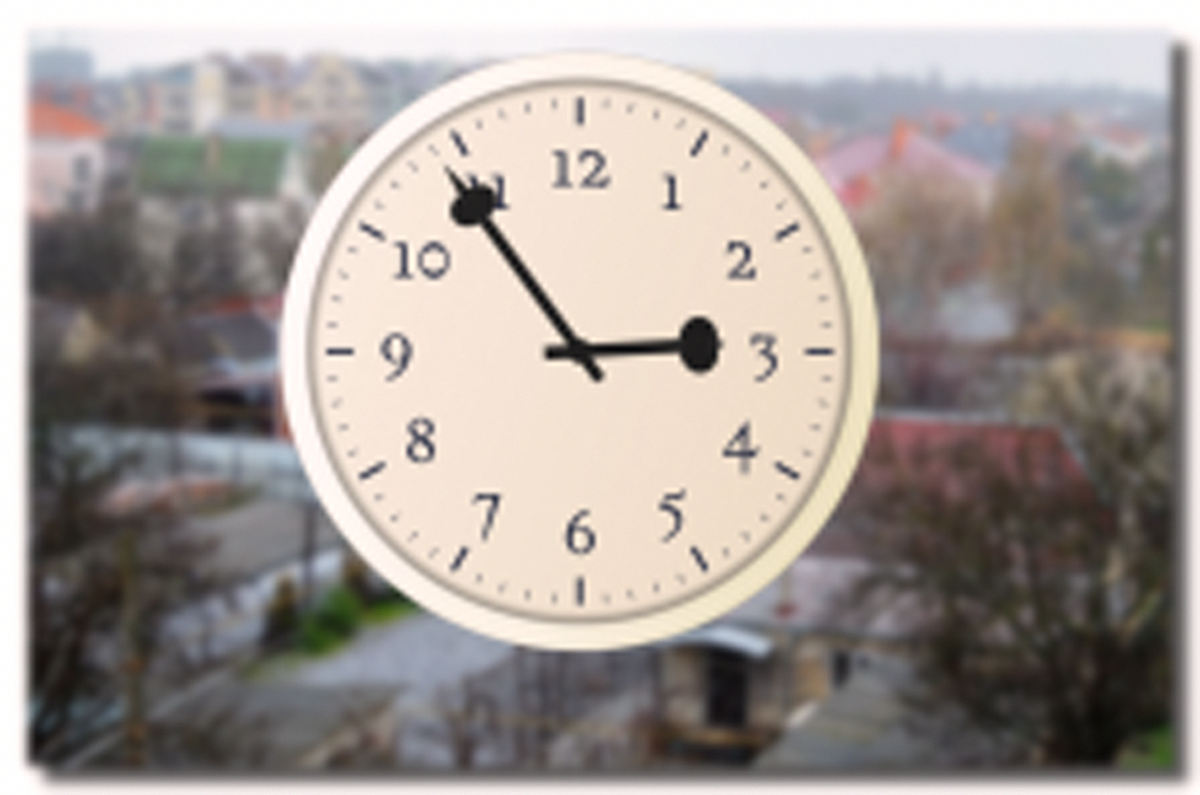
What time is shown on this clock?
2:54
